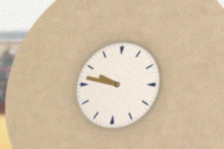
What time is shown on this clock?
9:47
